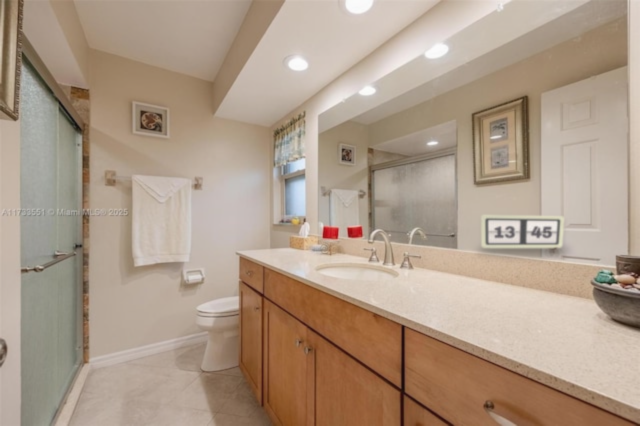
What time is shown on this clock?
13:45
